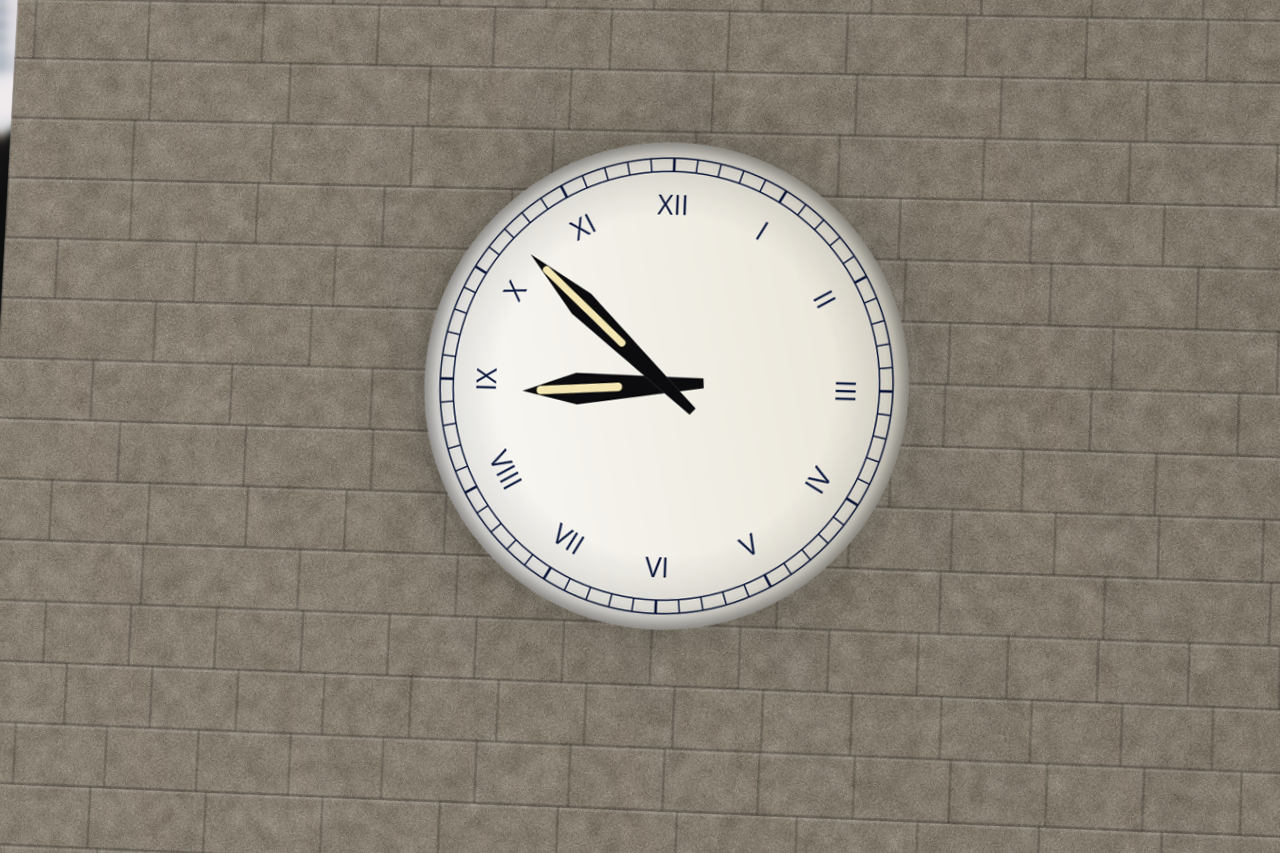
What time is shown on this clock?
8:52
